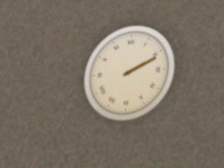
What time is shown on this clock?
2:11
